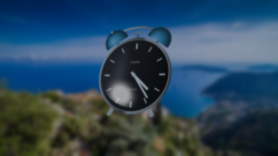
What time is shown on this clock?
4:24
